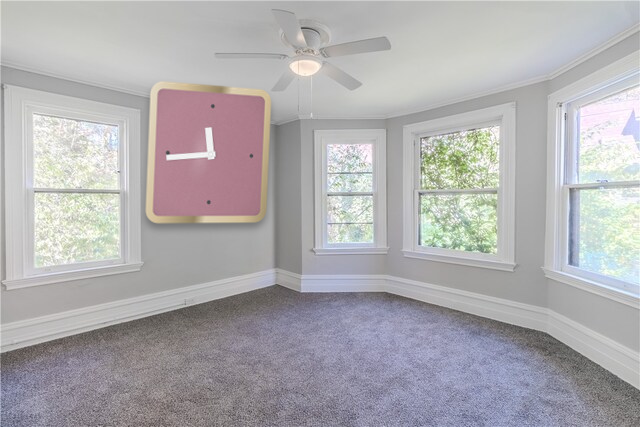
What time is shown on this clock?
11:44
